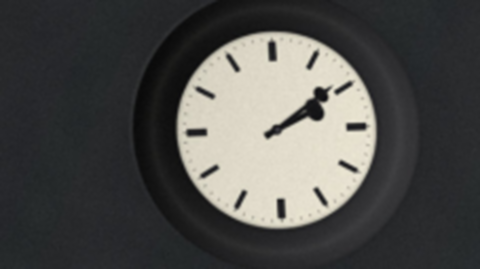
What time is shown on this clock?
2:09
